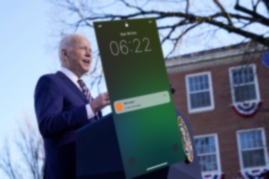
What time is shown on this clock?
6:22
